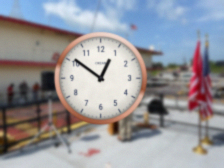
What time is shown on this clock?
12:51
